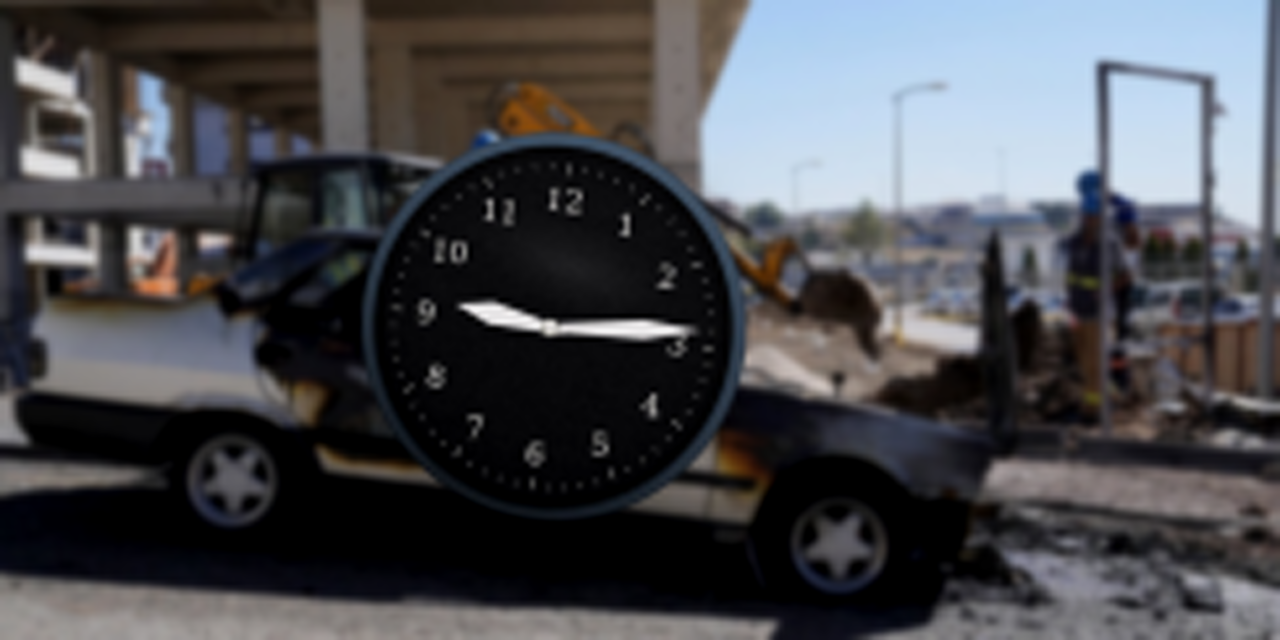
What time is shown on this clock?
9:14
